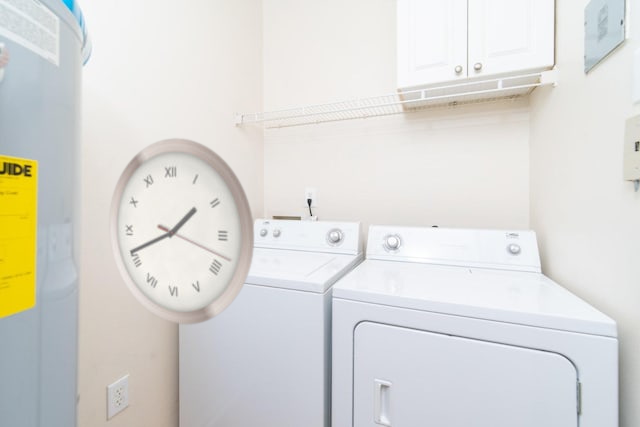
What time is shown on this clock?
1:41:18
